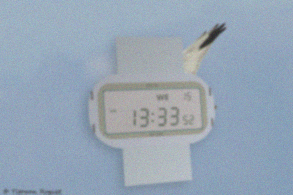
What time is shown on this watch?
13:33
